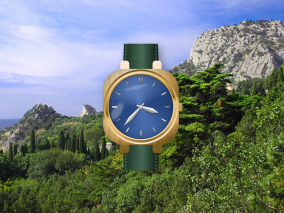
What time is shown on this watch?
3:37
